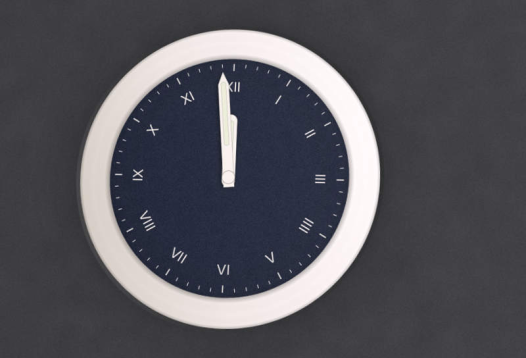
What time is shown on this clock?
11:59
